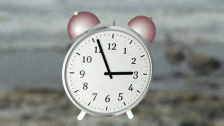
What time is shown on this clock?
2:56
